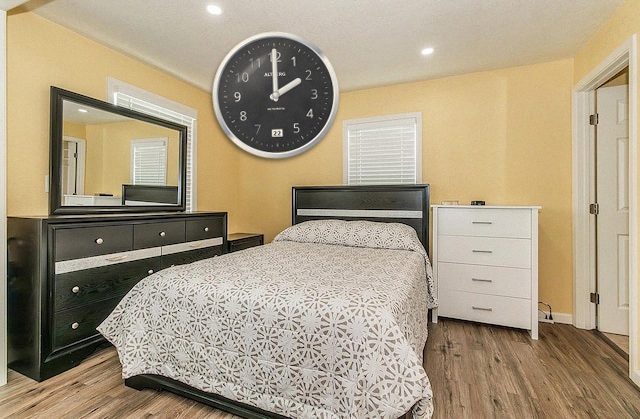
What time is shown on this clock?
2:00
